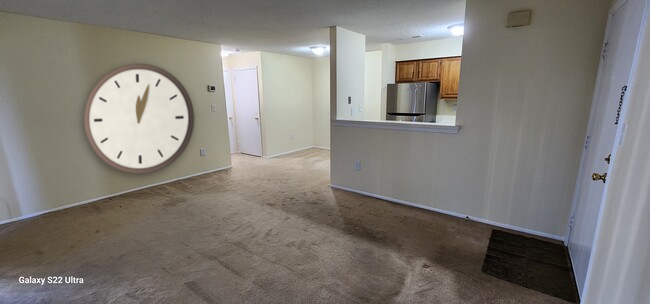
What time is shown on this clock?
12:03
